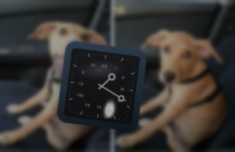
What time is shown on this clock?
1:19
